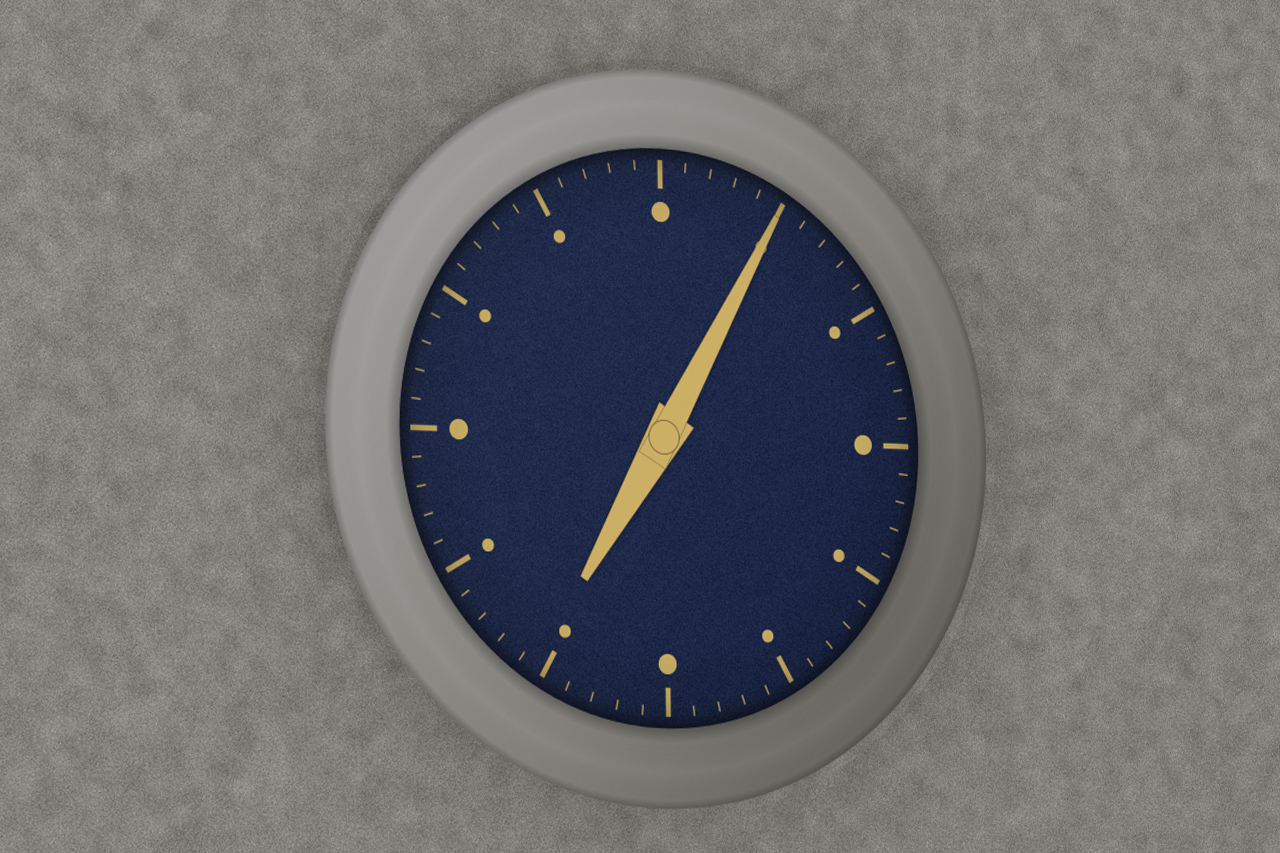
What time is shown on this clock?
7:05
